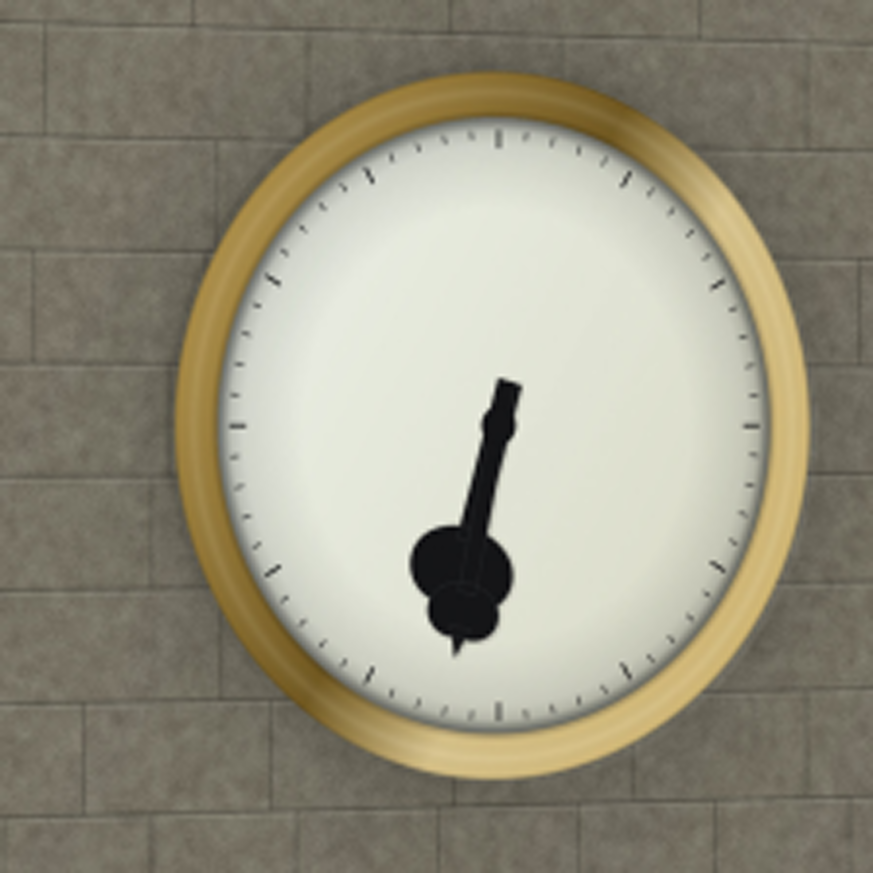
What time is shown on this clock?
6:32
